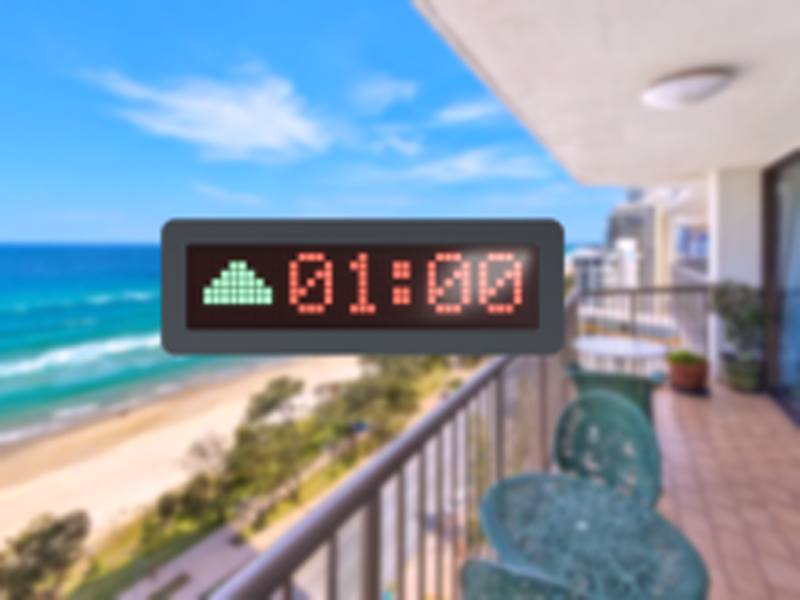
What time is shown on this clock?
1:00
